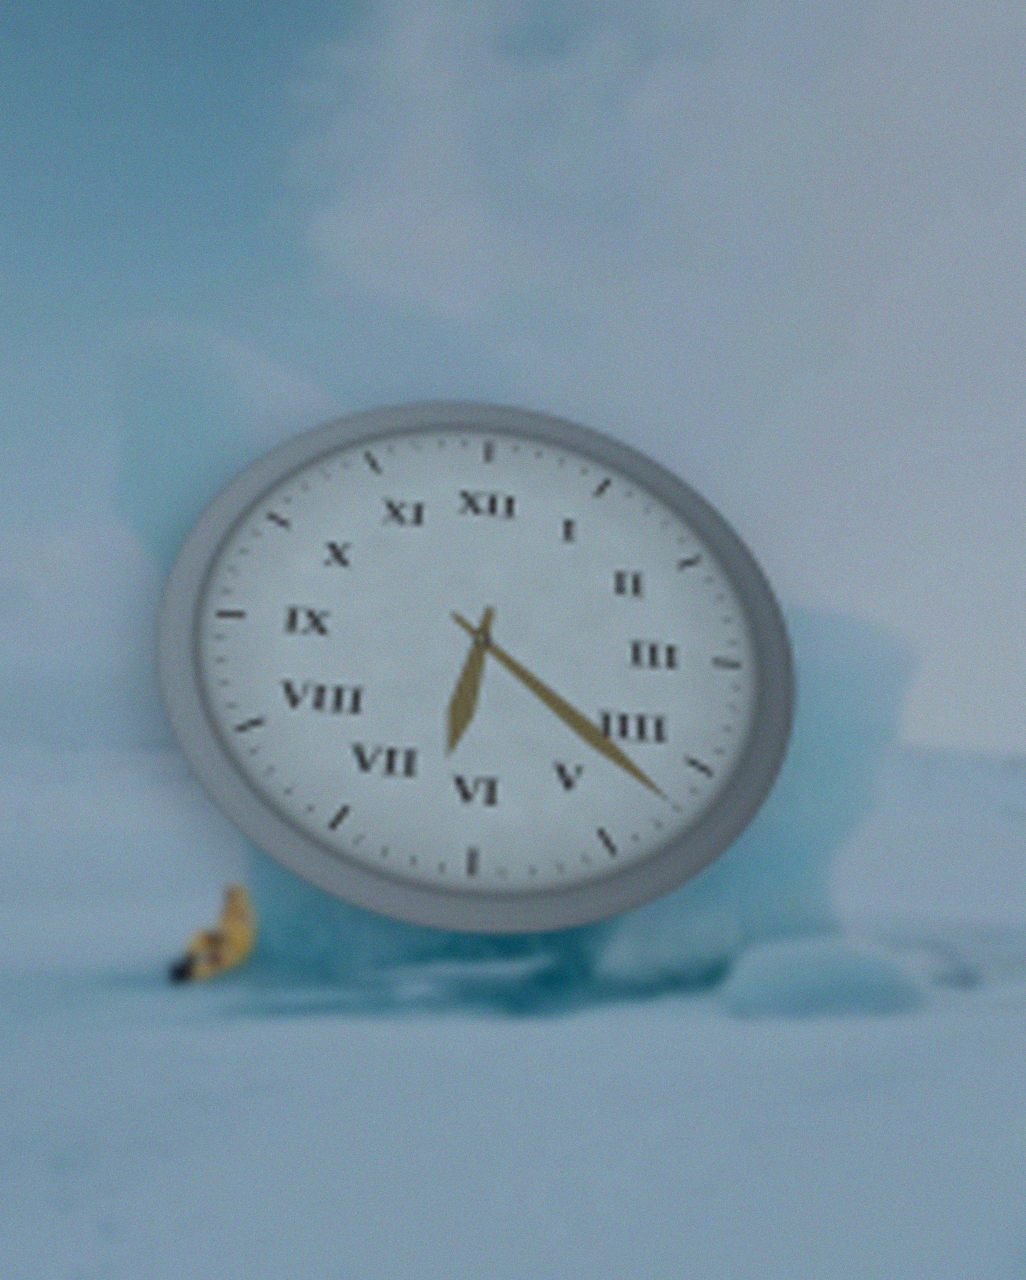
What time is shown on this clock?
6:22
